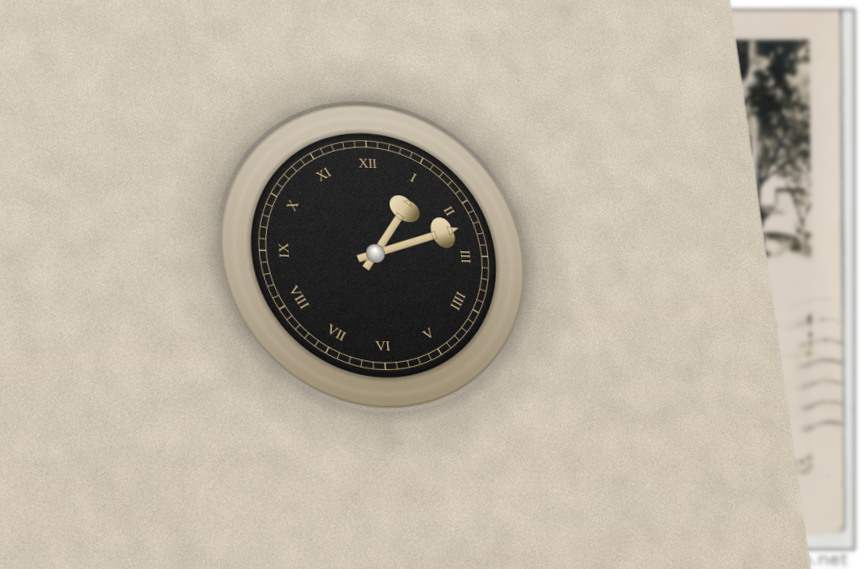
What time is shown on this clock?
1:12
